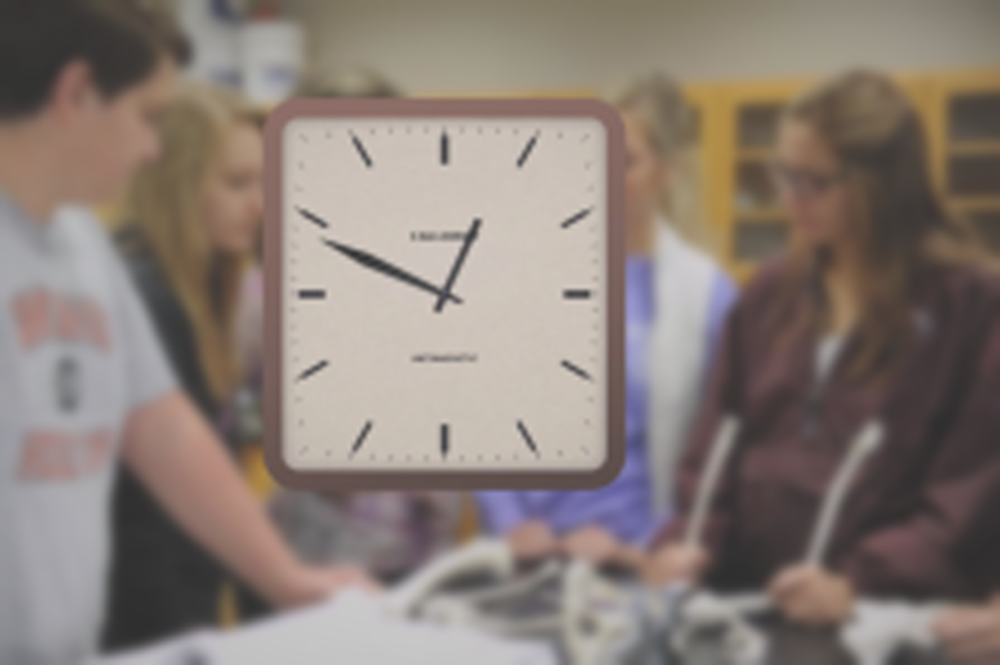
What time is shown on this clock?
12:49
